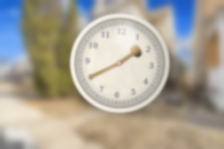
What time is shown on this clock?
1:40
